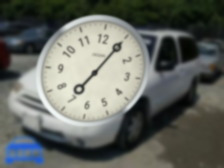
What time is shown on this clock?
7:05
